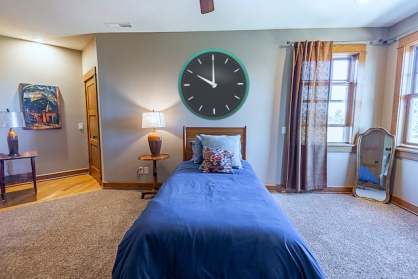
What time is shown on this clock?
10:00
